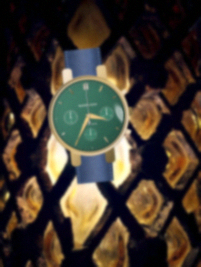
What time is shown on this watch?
3:35
